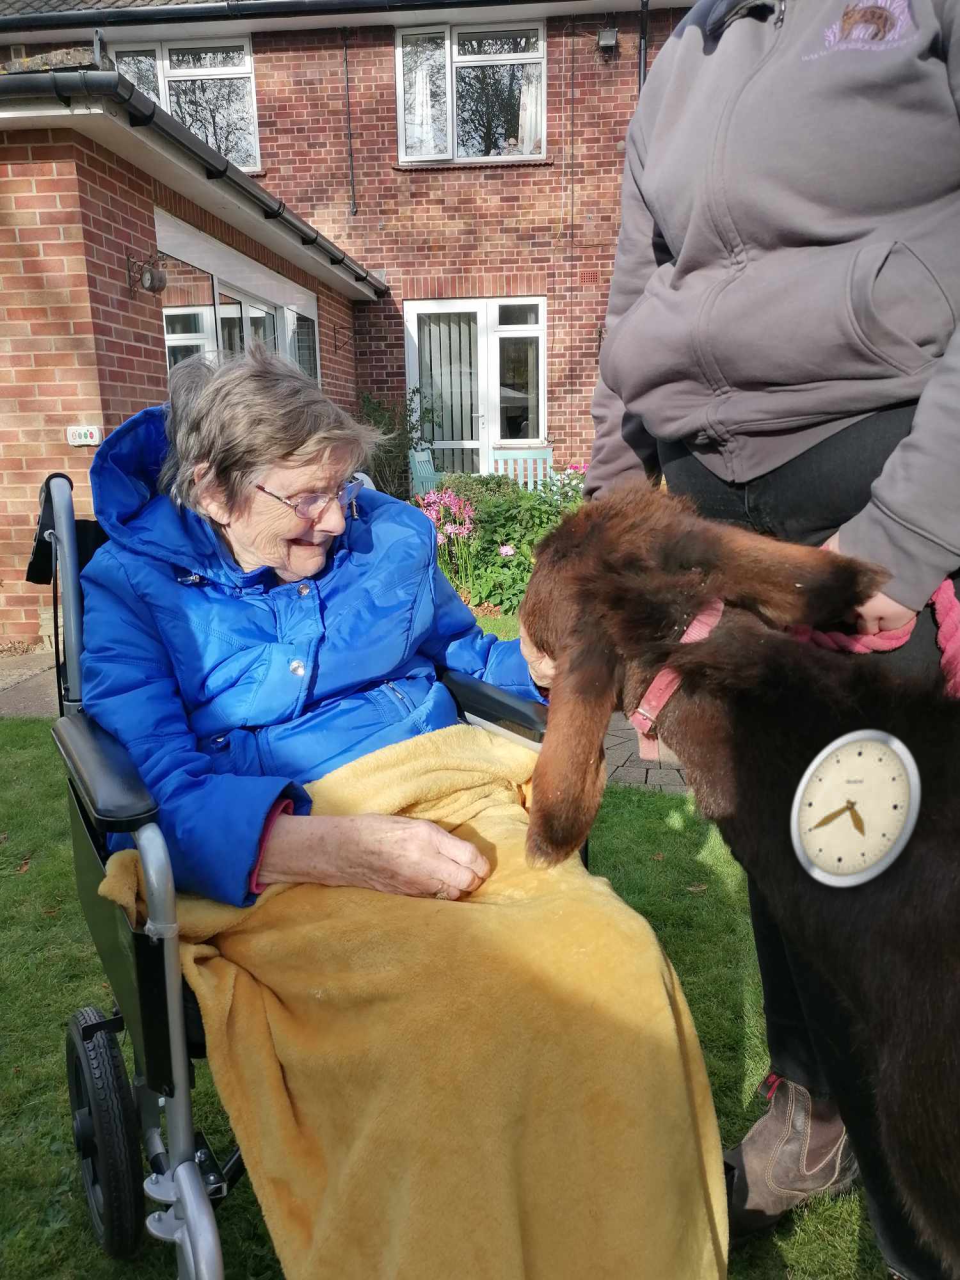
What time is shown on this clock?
4:40
